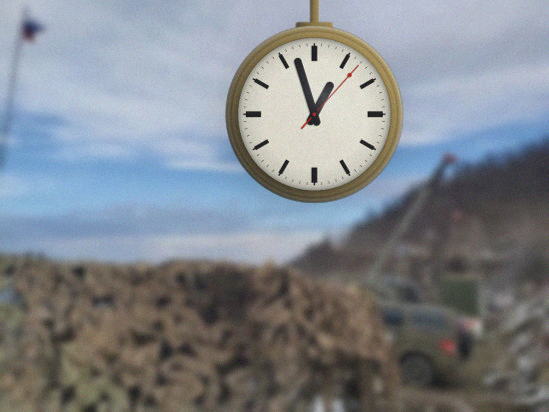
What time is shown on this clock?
12:57:07
